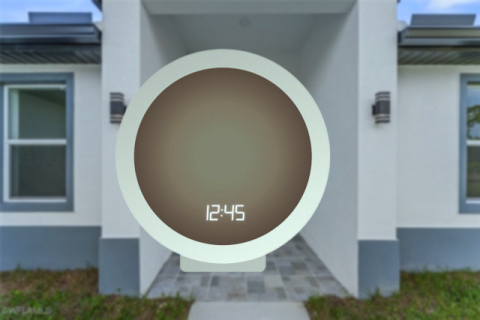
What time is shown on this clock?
12:45
